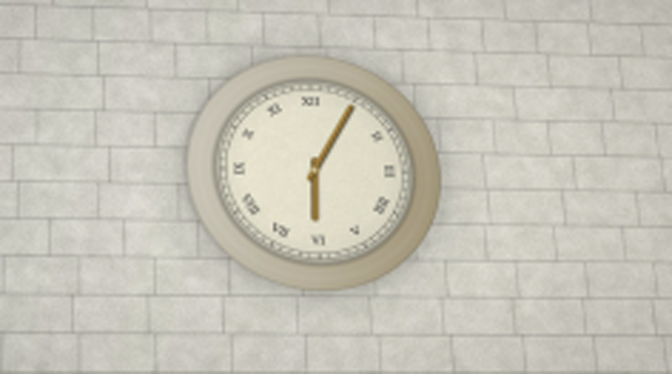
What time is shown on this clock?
6:05
